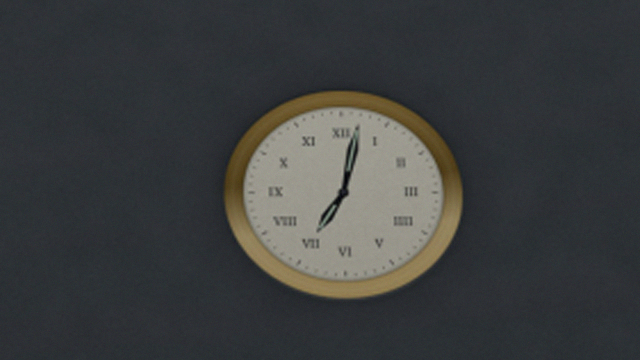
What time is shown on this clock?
7:02
